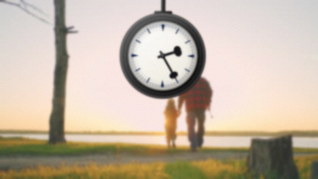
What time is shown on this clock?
2:25
